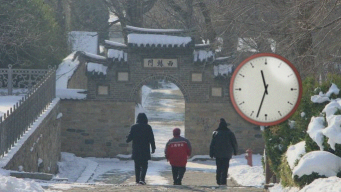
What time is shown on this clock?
11:33
